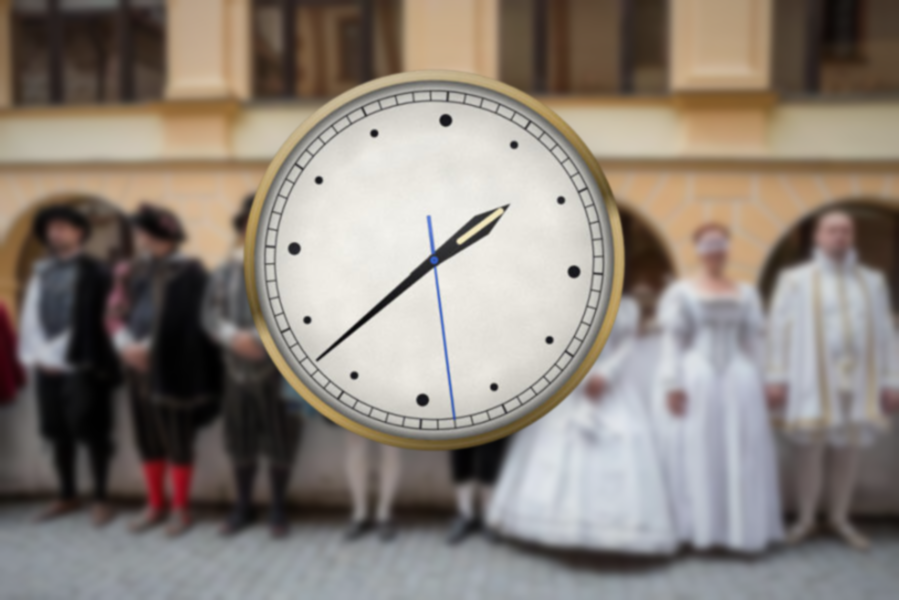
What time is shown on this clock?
1:37:28
